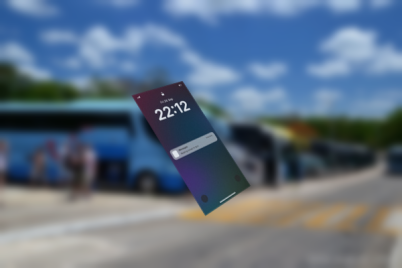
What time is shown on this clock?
22:12
